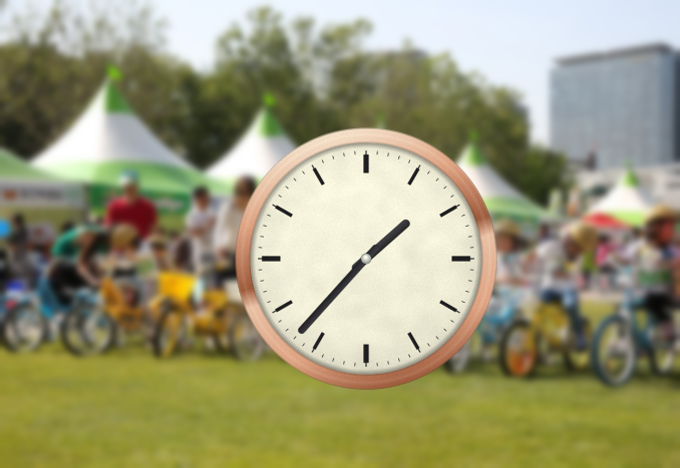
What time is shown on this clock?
1:37
